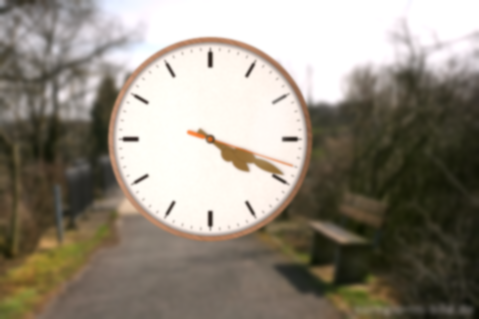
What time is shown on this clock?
4:19:18
